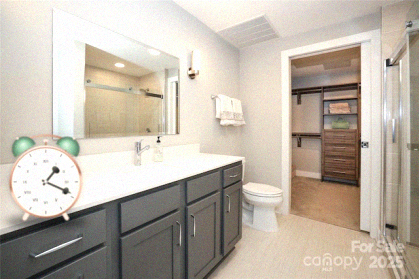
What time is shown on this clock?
1:19
